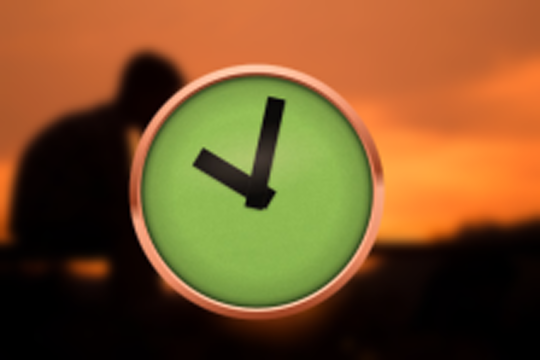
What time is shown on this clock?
10:02
